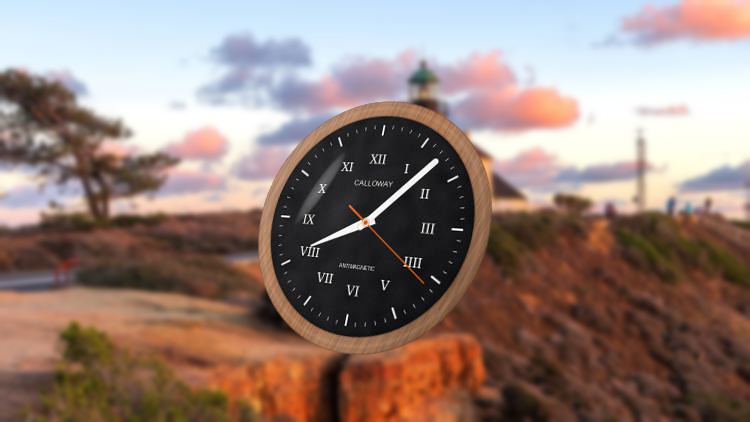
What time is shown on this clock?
8:07:21
